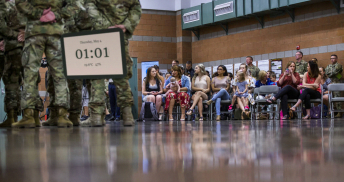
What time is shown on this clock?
1:01
